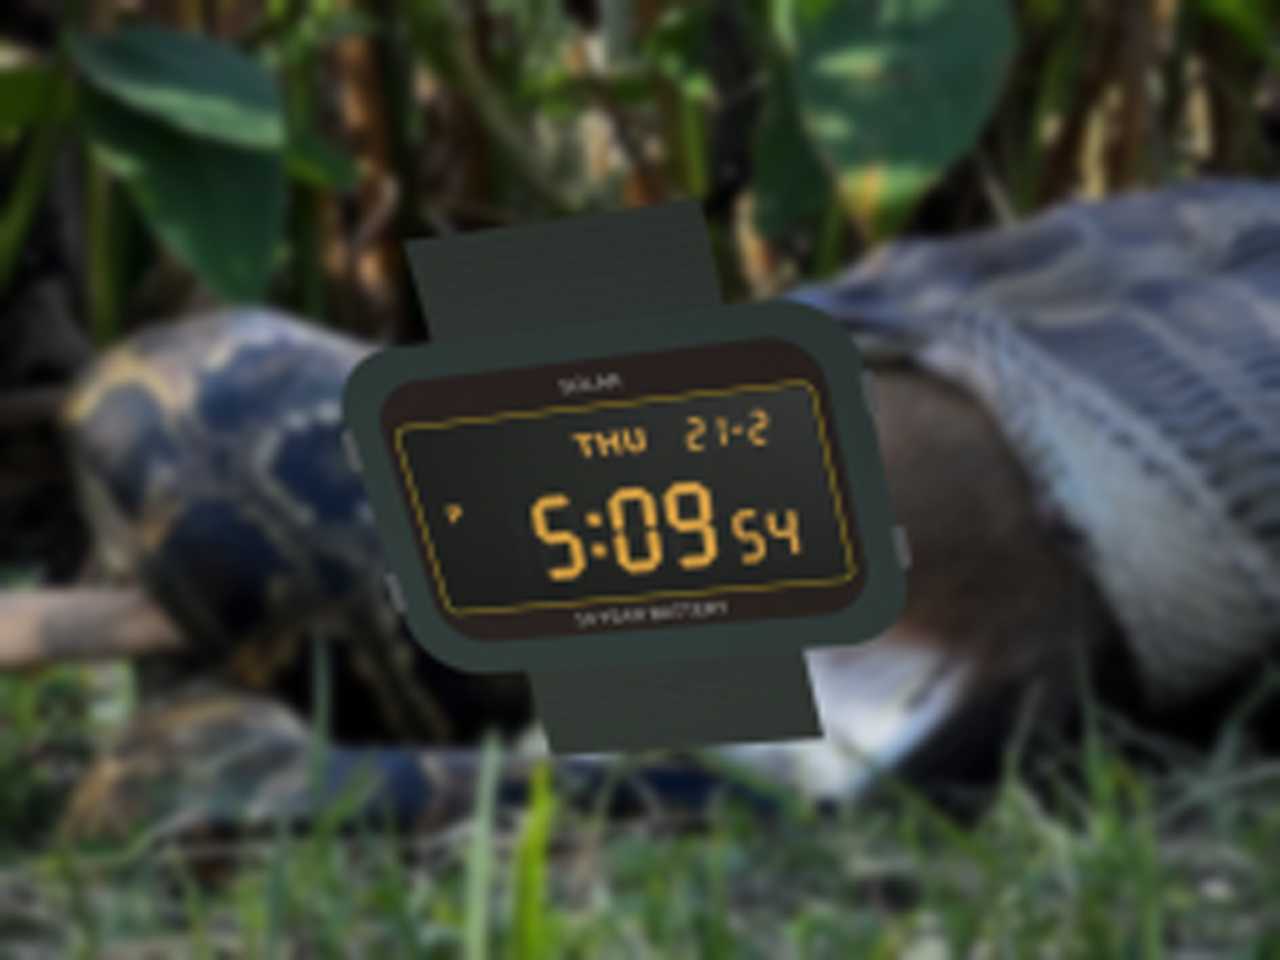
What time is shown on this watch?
5:09:54
